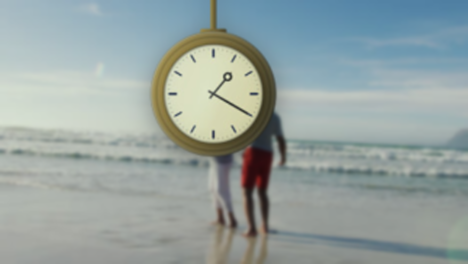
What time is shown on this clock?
1:20
